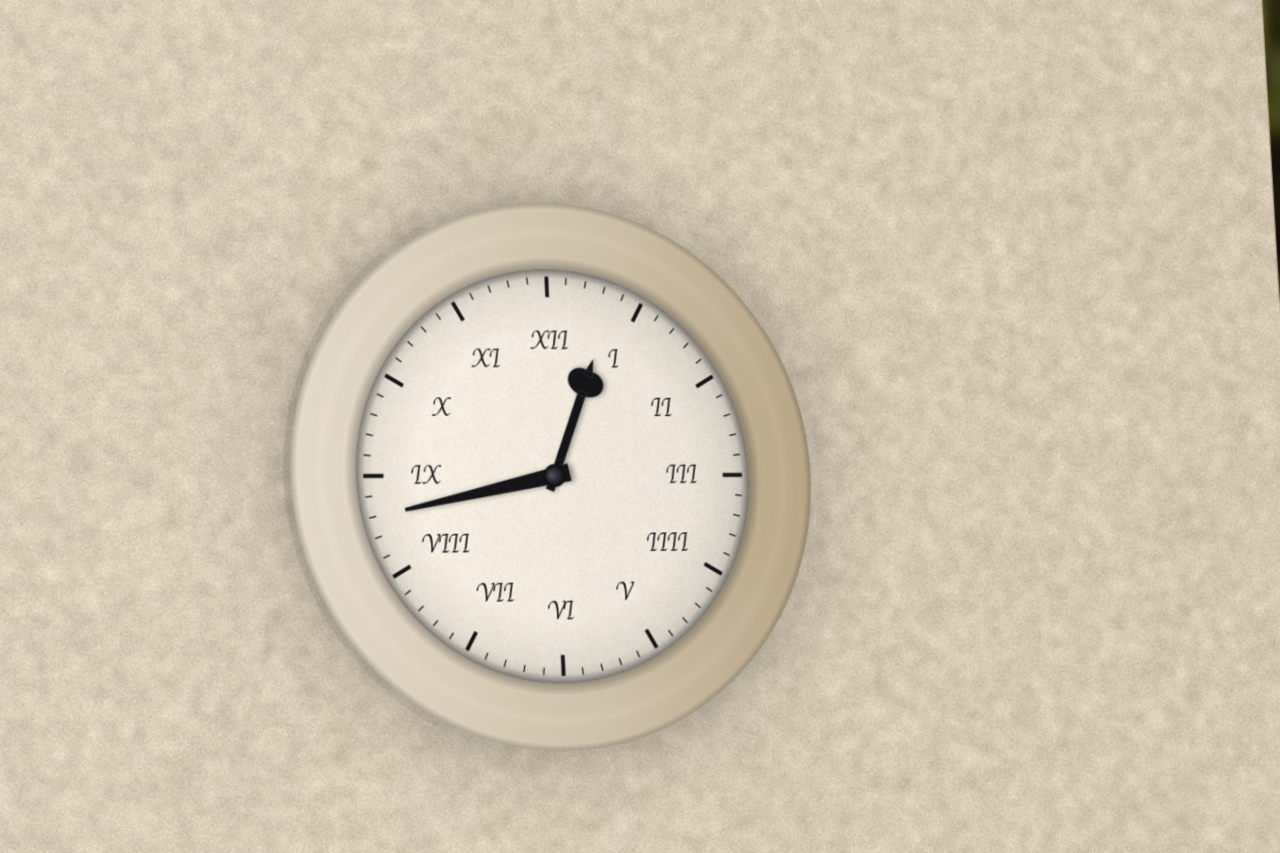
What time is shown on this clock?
12:43
